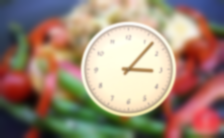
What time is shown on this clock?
3:07
